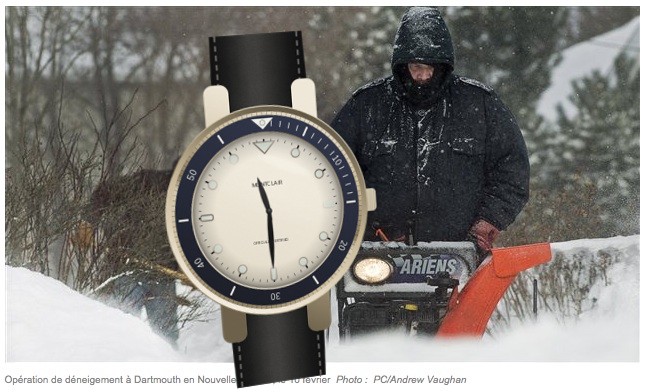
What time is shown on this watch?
11:30
